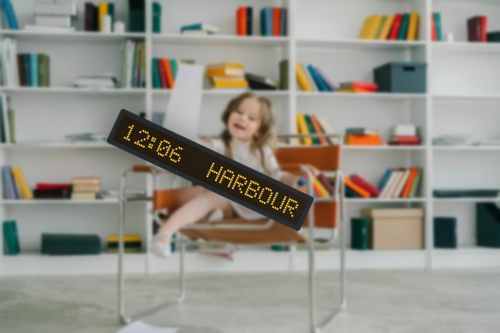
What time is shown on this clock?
12:06
